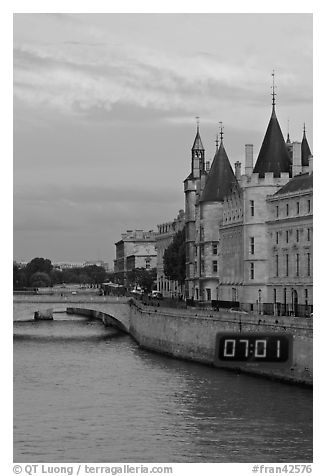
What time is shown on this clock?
7:01
